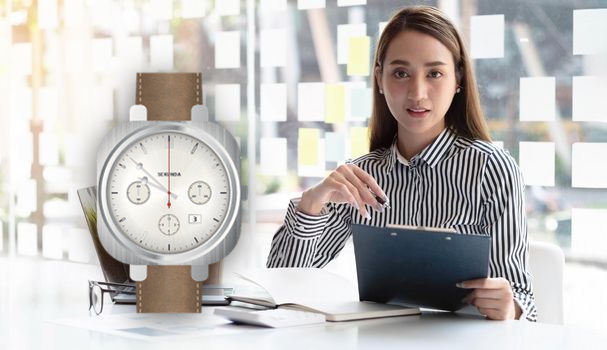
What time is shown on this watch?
9:52
